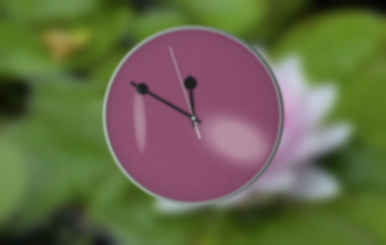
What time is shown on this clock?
11:49:57
